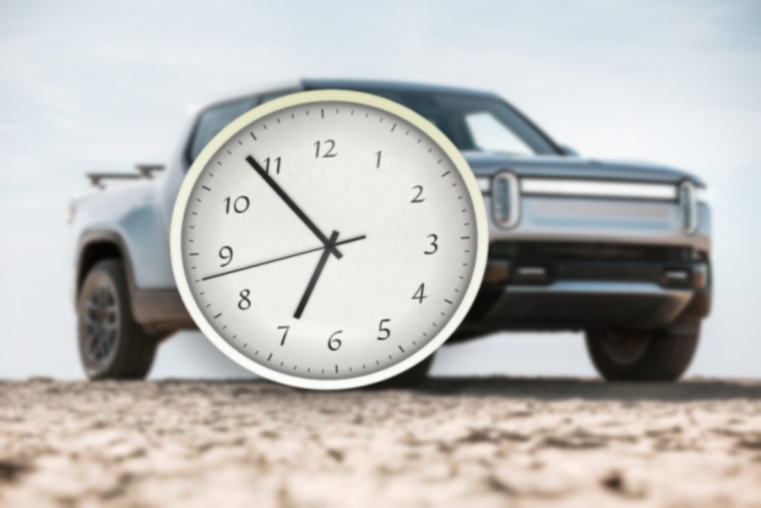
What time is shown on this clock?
6:53:43
